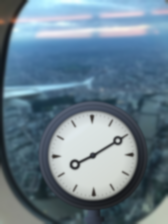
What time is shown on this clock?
8:10
